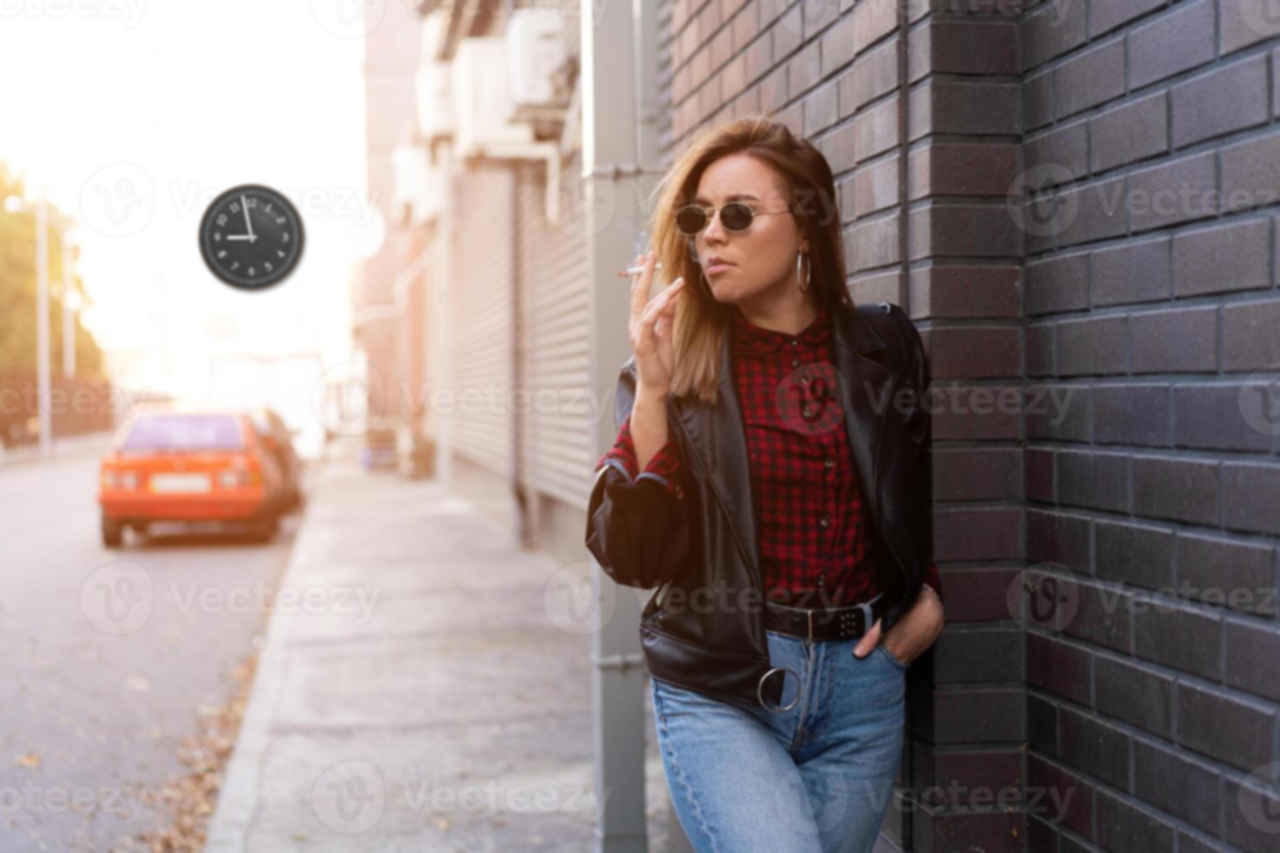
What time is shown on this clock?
8:58
